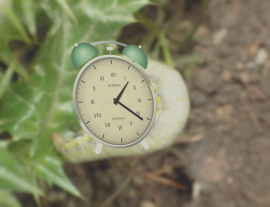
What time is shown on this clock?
1:21
